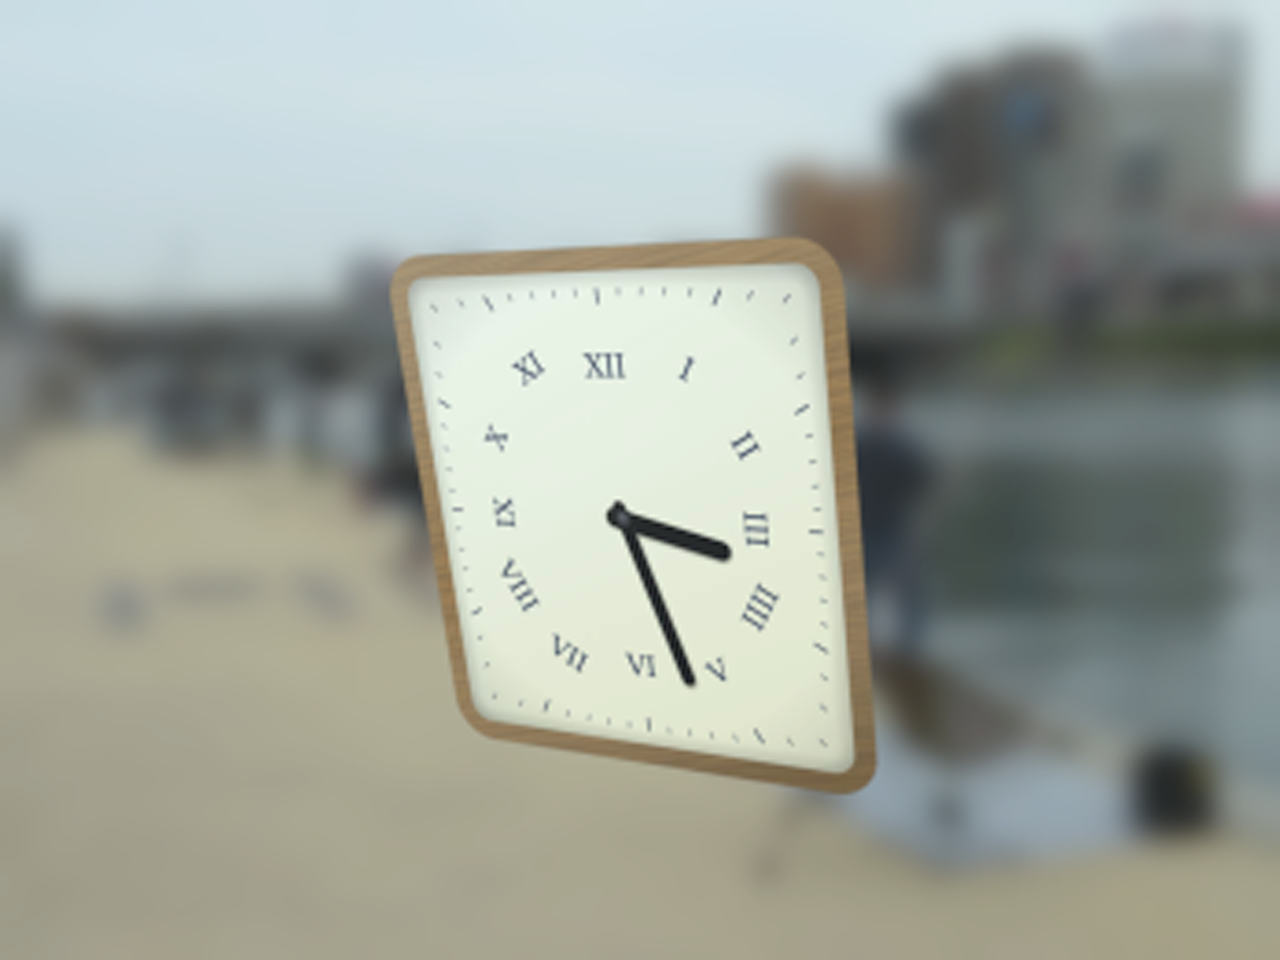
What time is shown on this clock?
3:27
